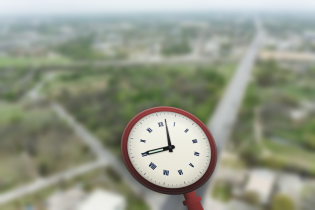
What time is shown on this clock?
9:02
